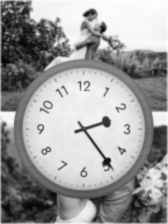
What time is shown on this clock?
2:24
